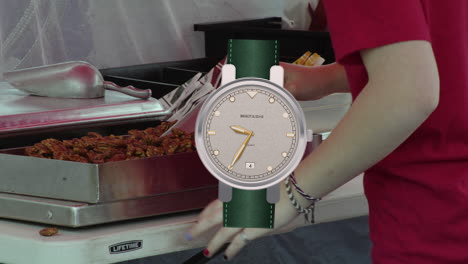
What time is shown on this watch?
9:35
